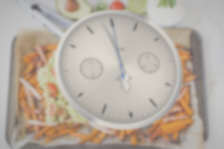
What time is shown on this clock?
5:58
